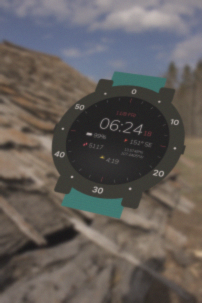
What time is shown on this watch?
6:24
